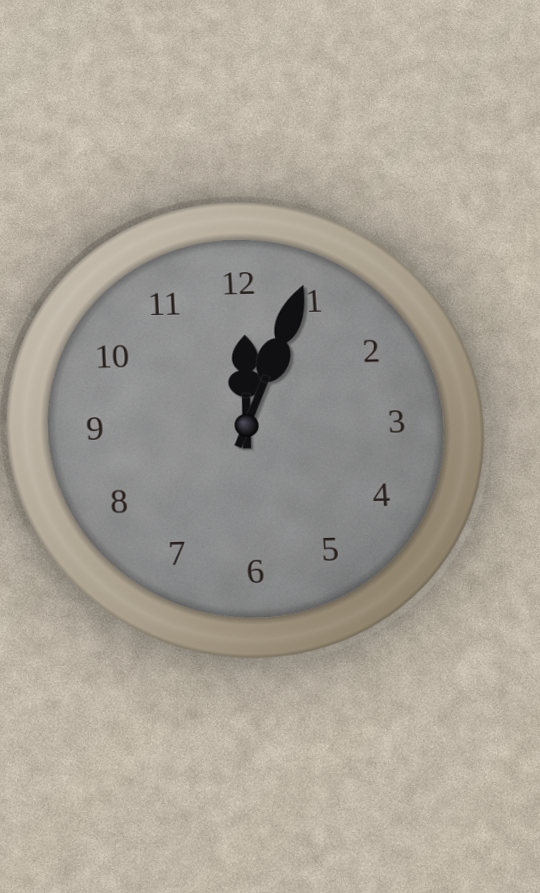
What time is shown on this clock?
12:04
